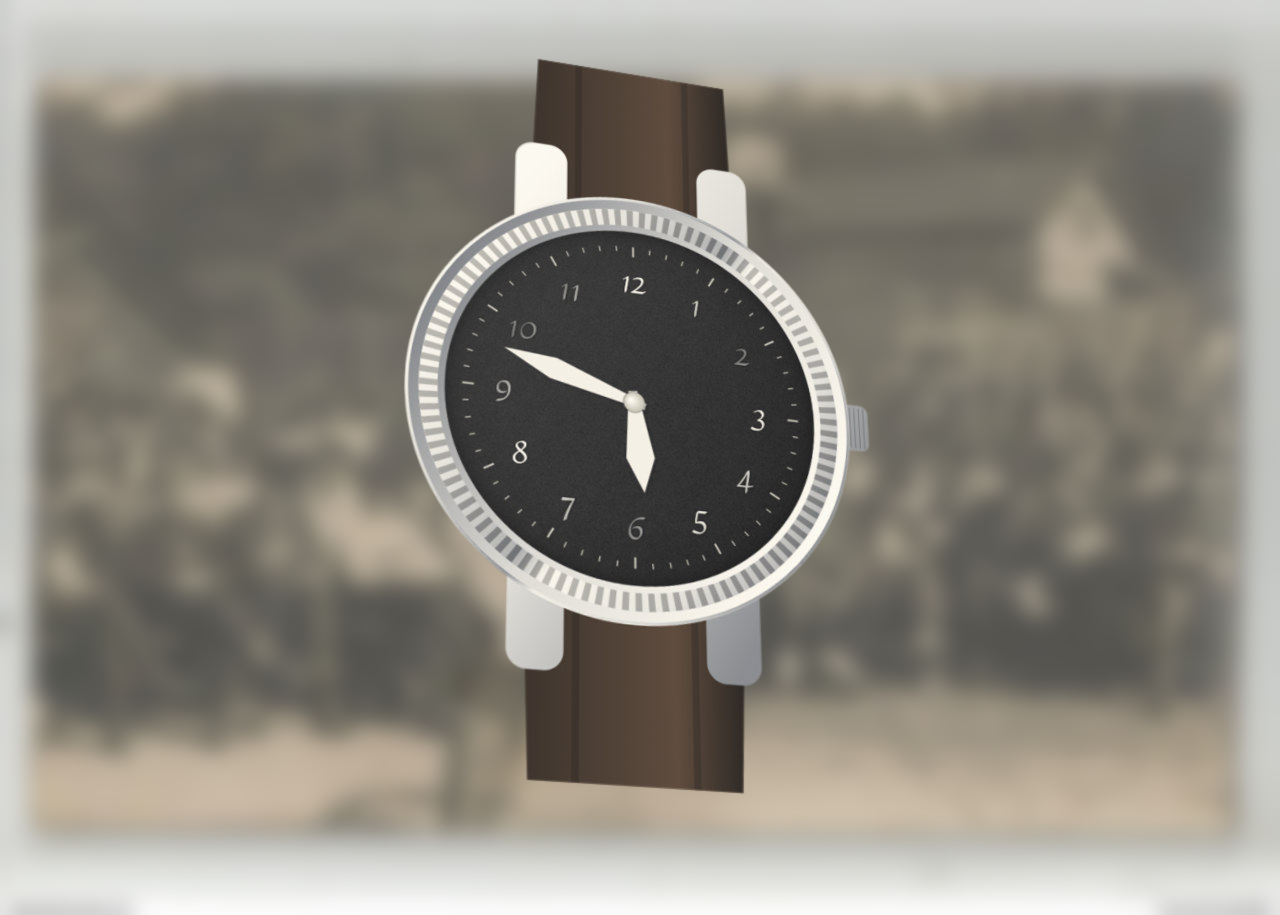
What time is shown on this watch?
5:48
